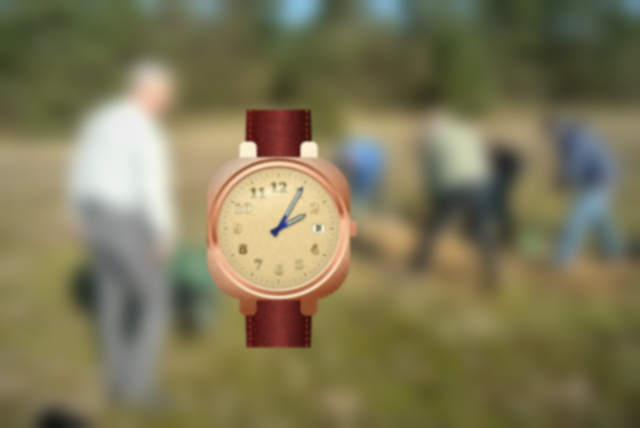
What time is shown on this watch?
2:05
